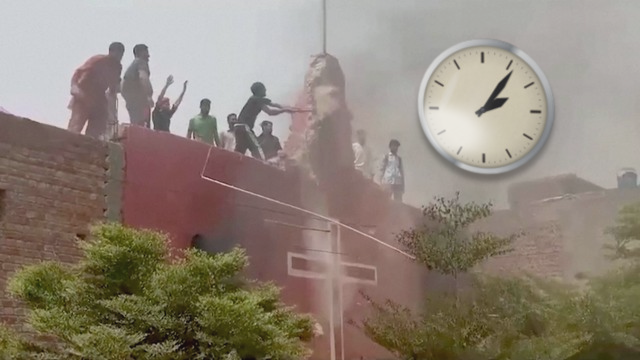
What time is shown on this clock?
2:06
